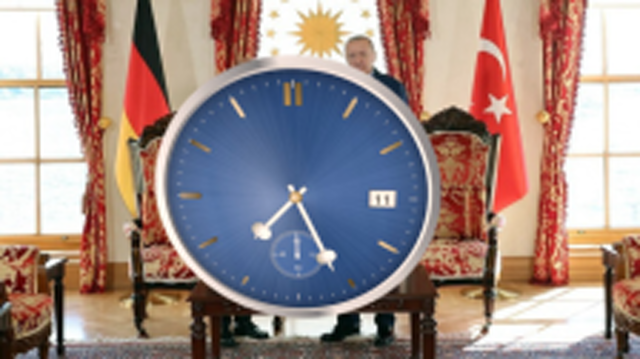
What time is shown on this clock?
7:26
